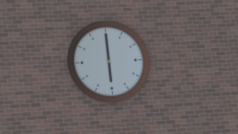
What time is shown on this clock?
6:00
